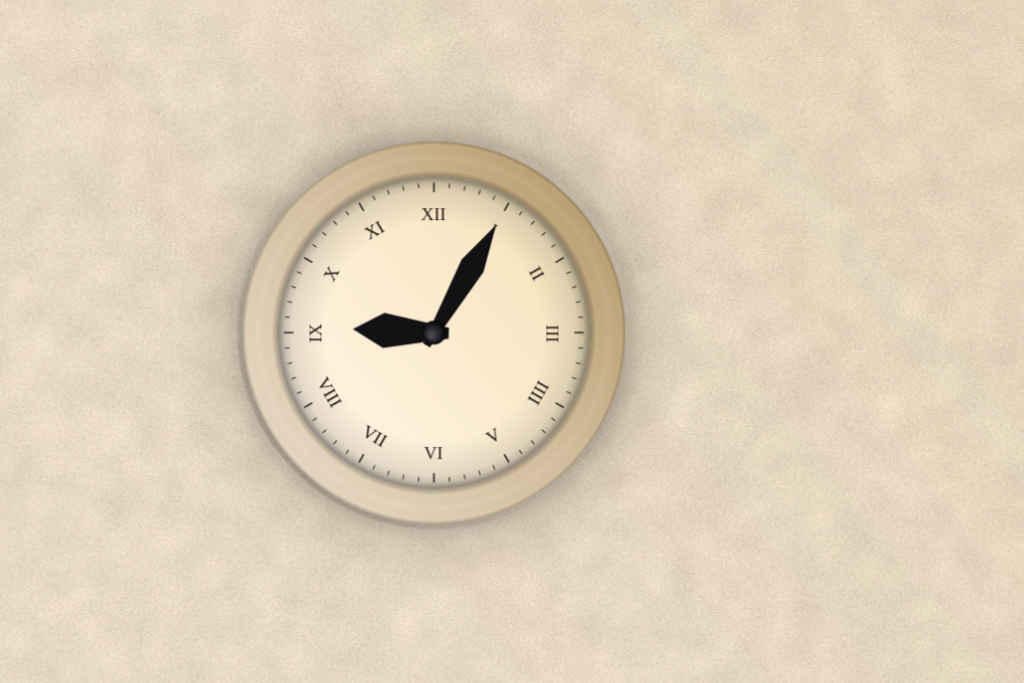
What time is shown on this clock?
9:05
